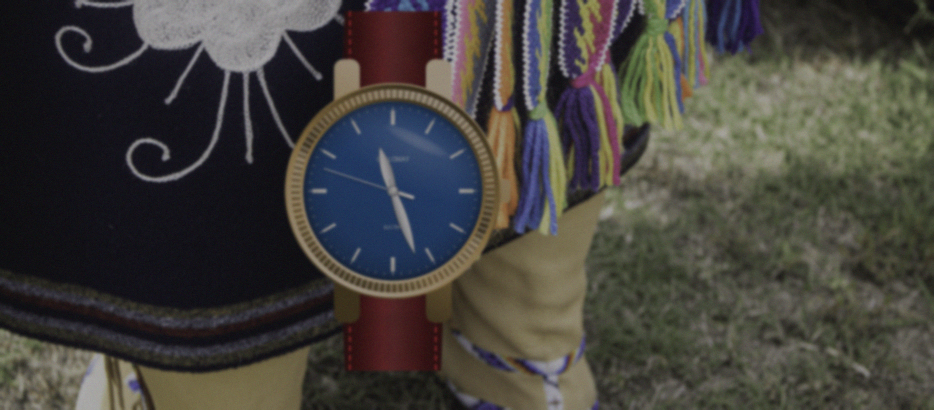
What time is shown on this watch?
11:26:48
